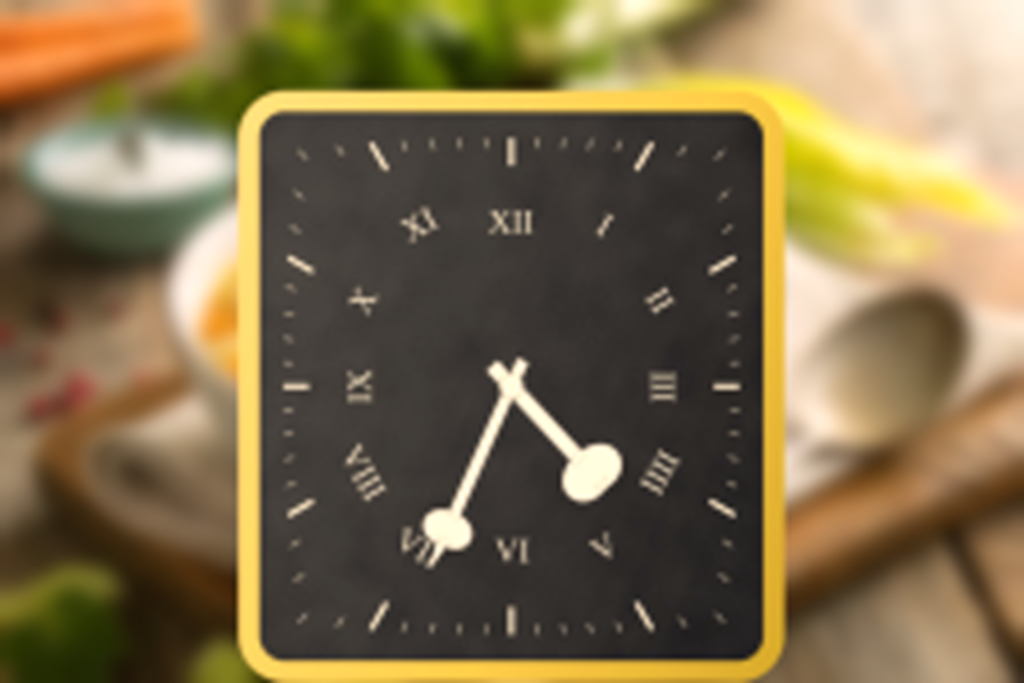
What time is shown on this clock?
4:34
